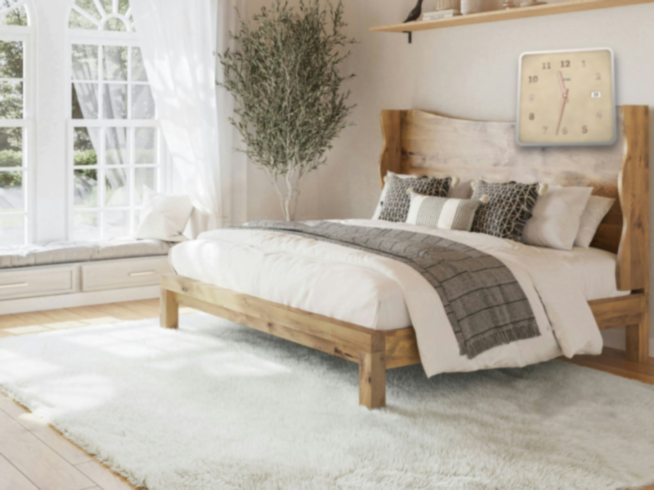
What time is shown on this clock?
11:32
